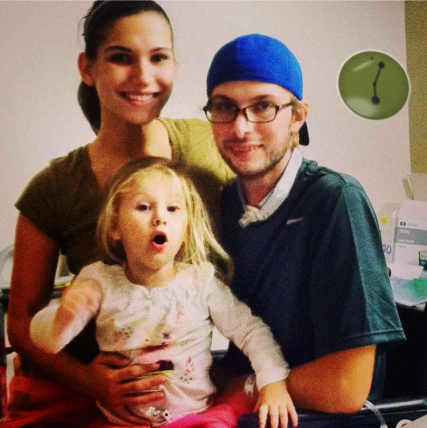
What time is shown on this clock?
6:04
